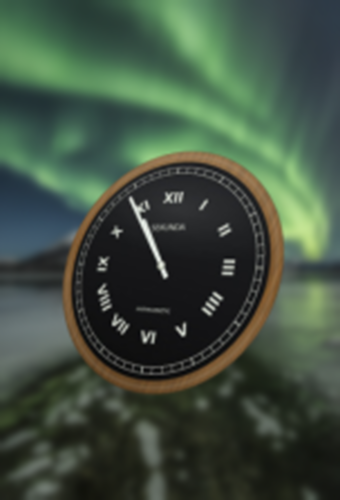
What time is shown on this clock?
10:54
